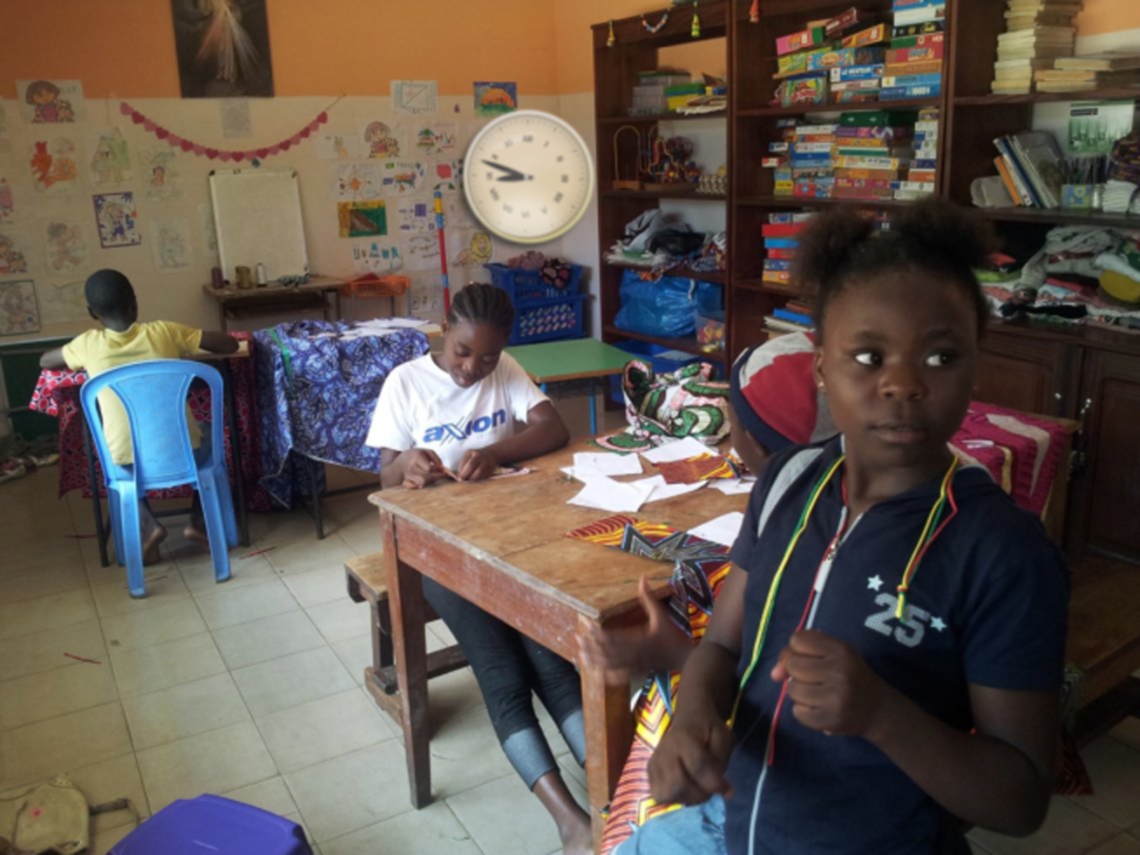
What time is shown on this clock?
8:48
